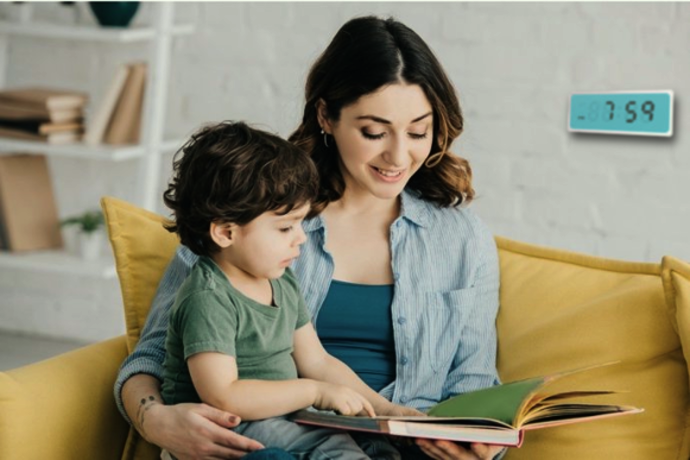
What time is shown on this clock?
7:59
